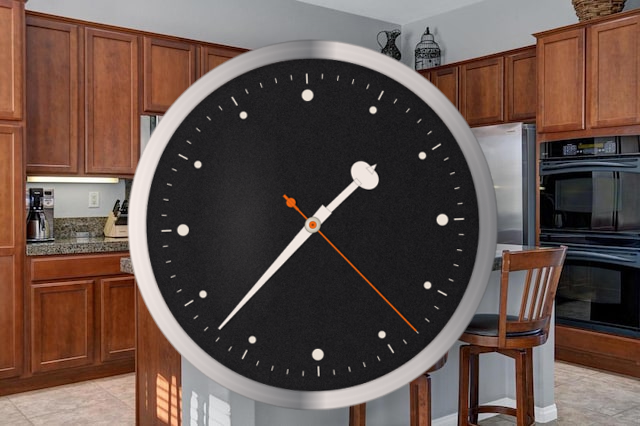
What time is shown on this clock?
1:37:23
